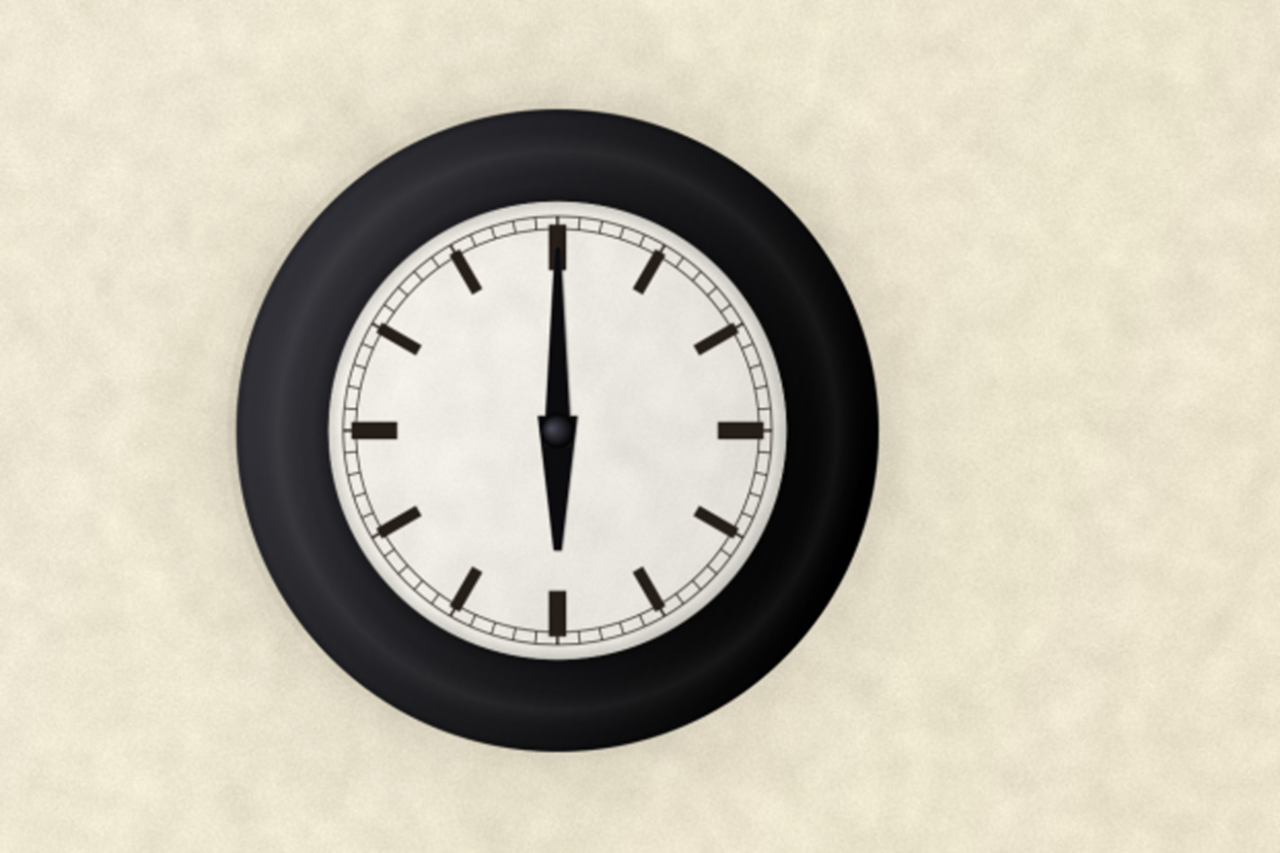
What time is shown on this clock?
6:00
